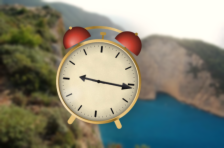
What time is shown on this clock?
9:16
